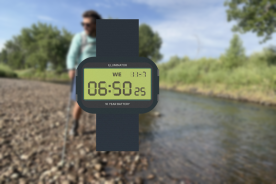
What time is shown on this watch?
6:50:25
